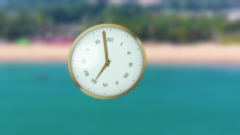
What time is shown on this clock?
6:58
